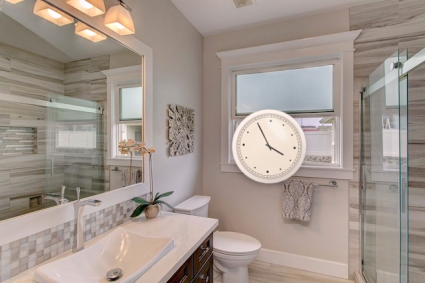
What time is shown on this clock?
3:55
